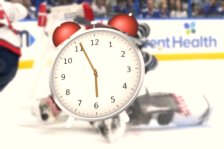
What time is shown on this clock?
5:56
